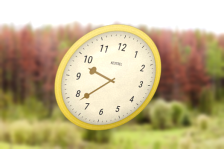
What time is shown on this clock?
9:38
